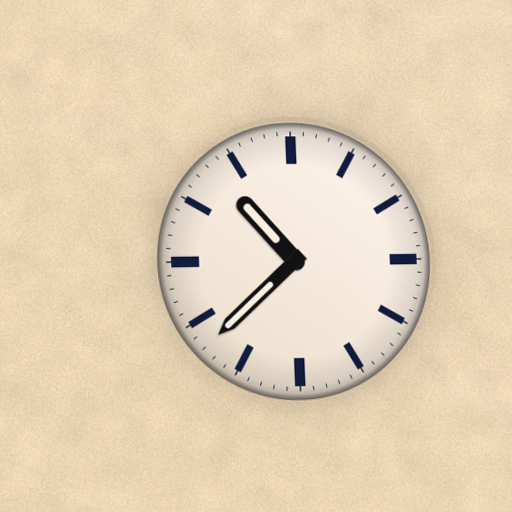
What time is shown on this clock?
10:38
